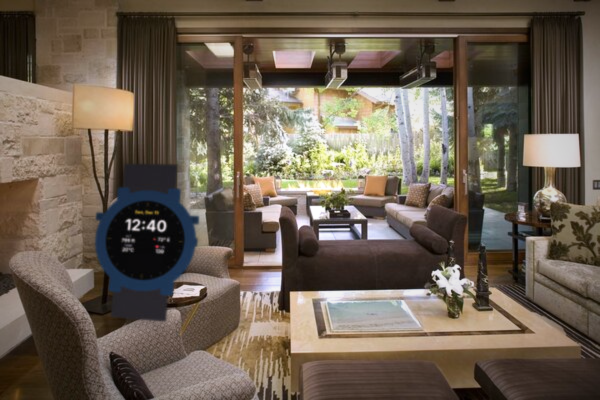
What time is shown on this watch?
12:40
